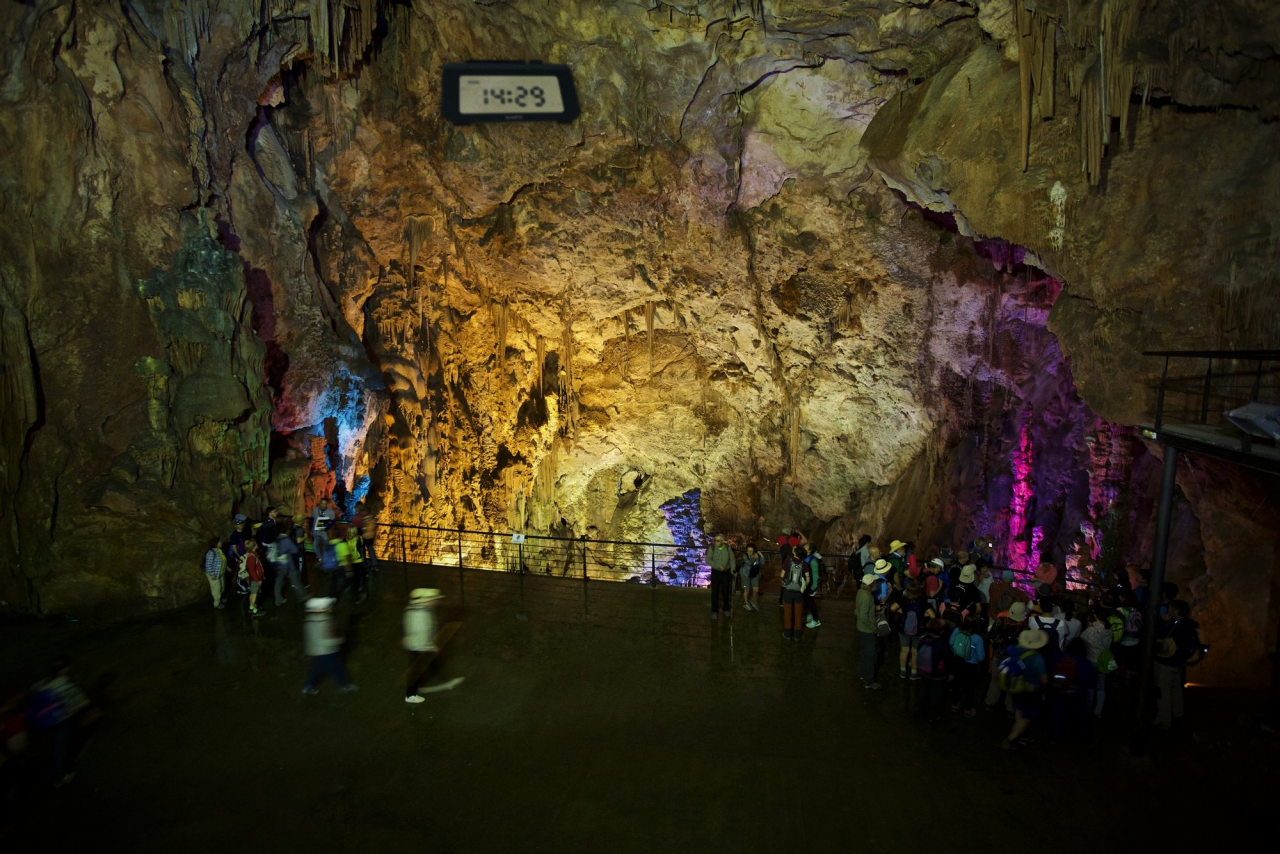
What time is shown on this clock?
14:29
